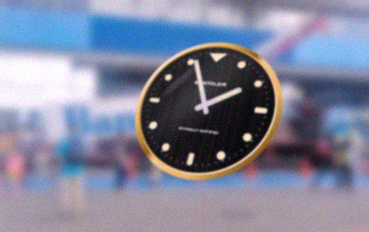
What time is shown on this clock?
1:56
